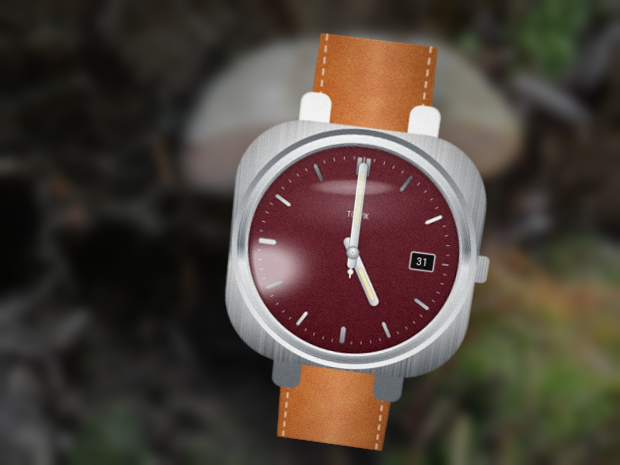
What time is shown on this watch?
5:00:00
